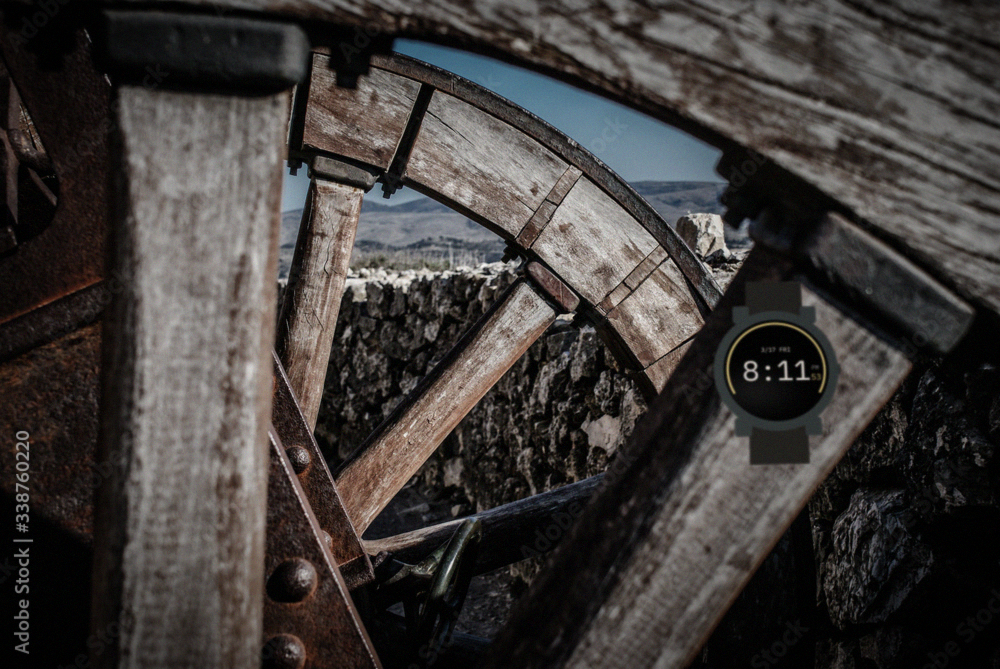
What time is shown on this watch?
8:11
